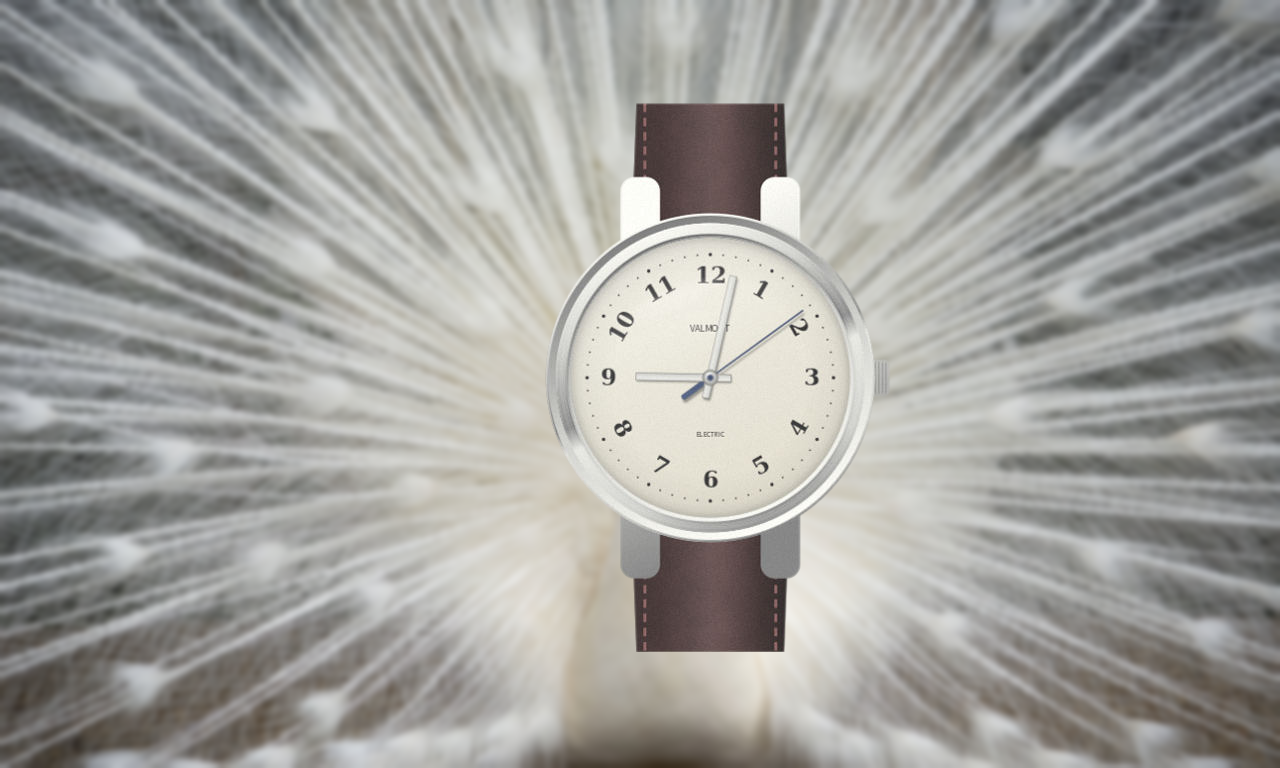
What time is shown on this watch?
9:02:09
